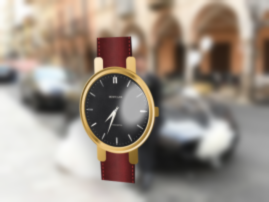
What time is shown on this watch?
7:34
